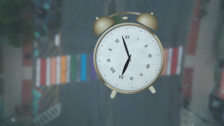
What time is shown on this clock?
6:58
